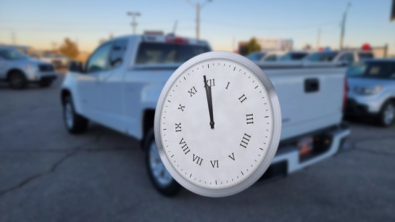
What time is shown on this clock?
11:59
